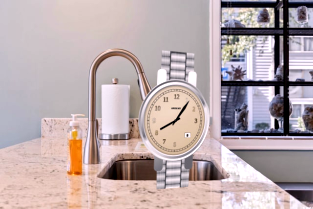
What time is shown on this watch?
8:06
